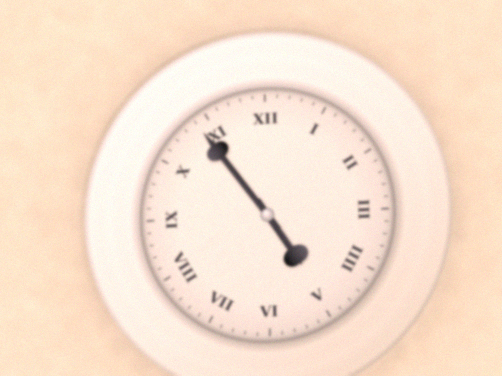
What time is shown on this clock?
4:54
